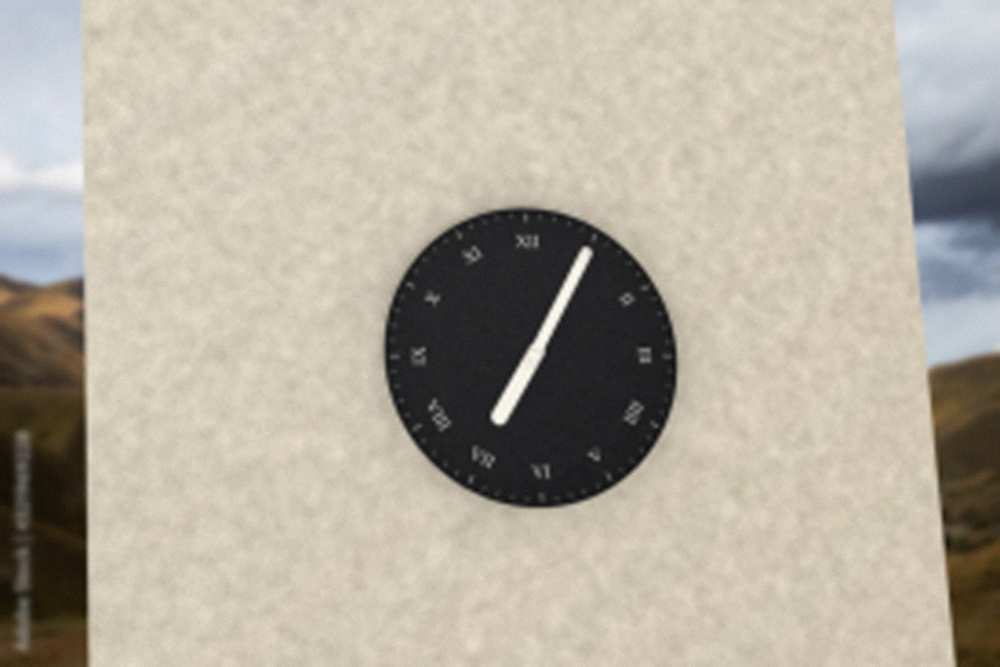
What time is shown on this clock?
7:05
